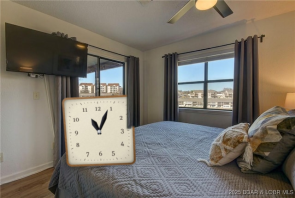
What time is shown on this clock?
11:04
